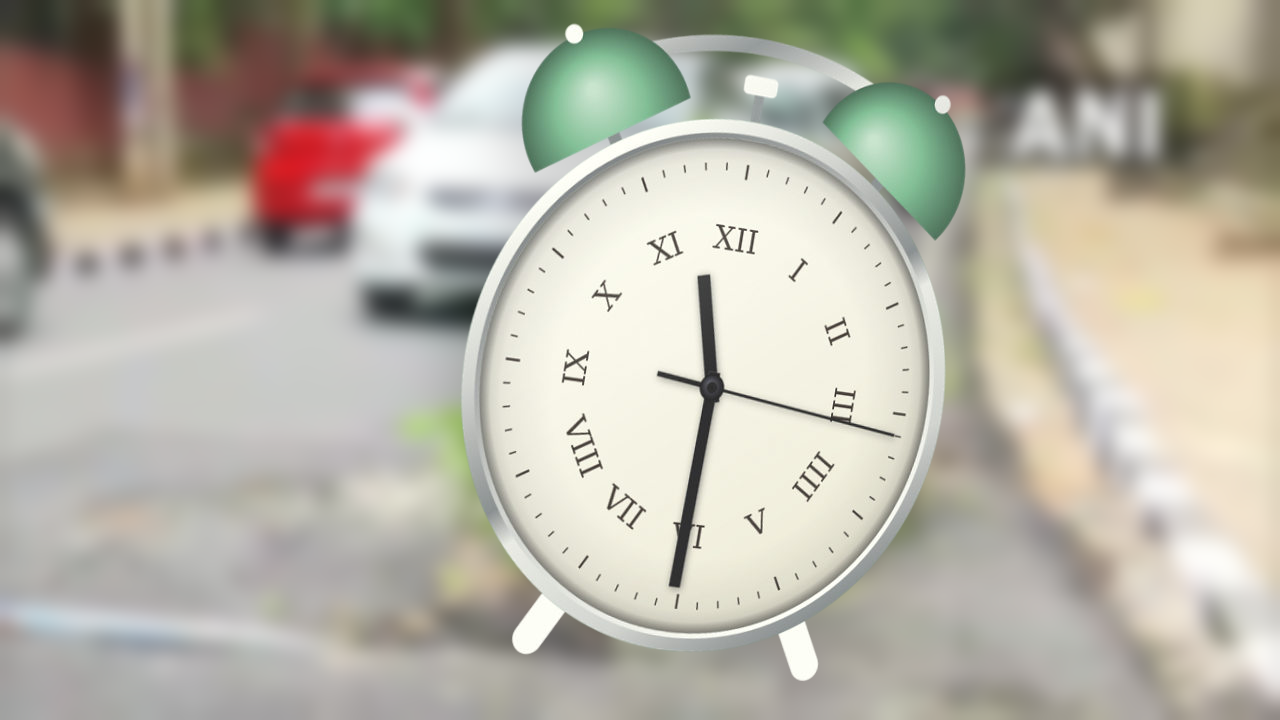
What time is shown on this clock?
11:30:16
